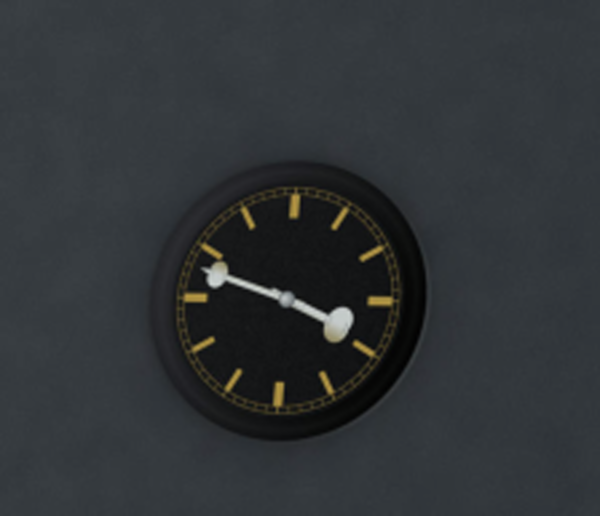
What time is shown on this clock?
3:48
